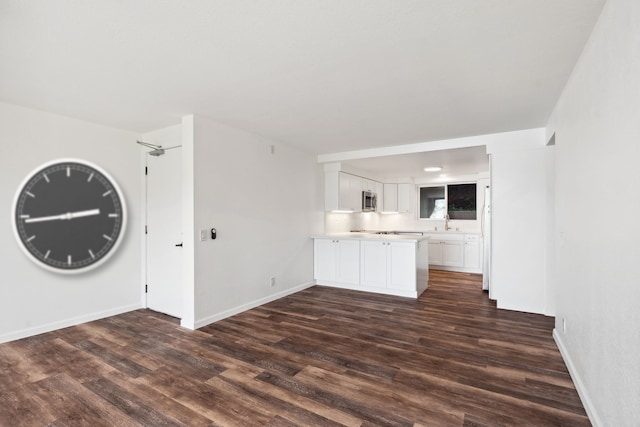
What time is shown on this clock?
2:44
